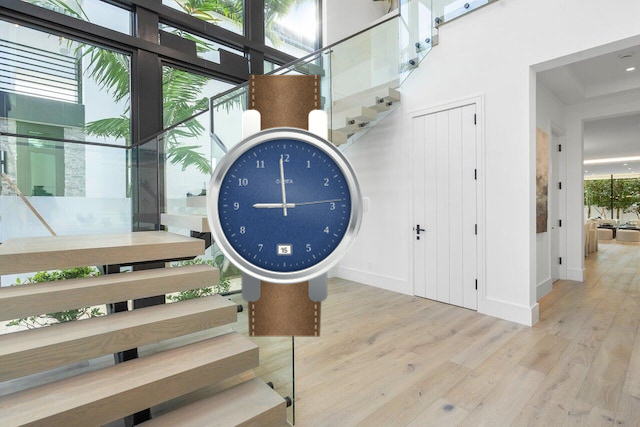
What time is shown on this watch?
8:59:14
